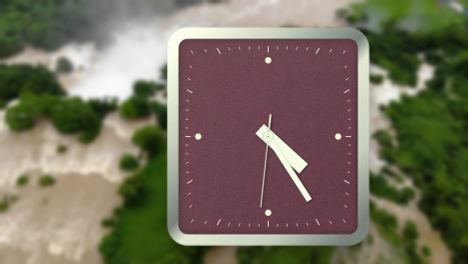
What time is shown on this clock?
4:24:31
